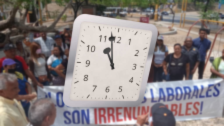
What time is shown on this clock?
10:58
